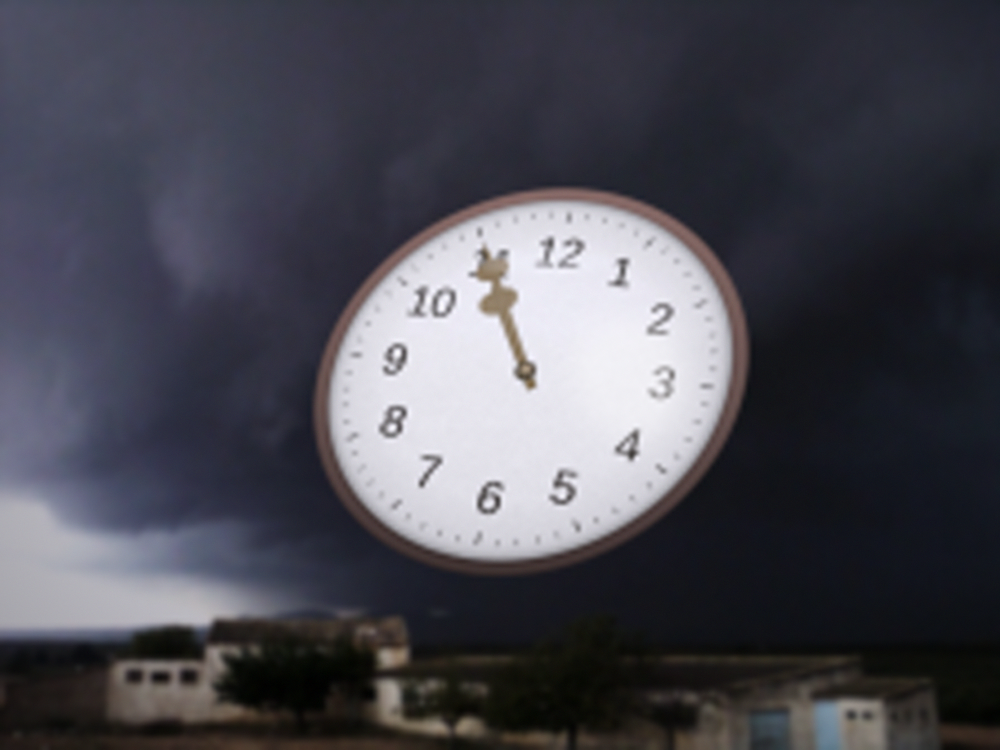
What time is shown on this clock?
10:55
